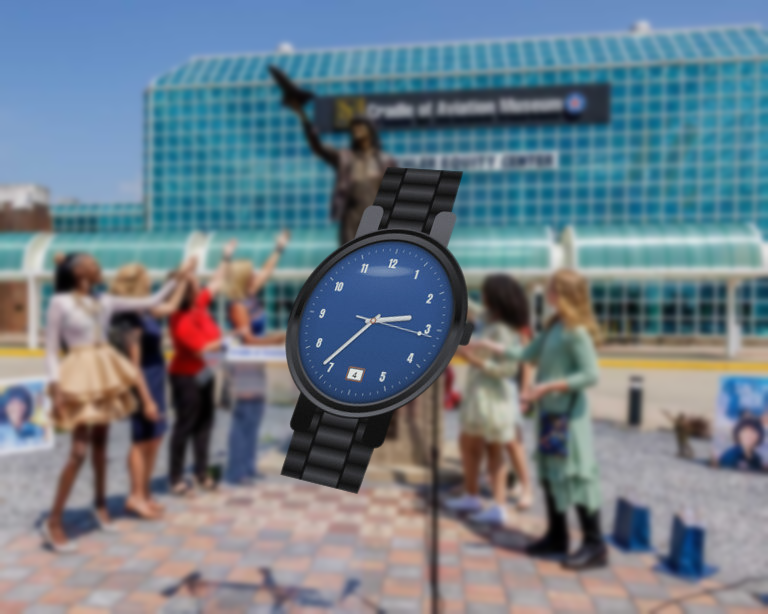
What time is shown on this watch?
2:36:16
